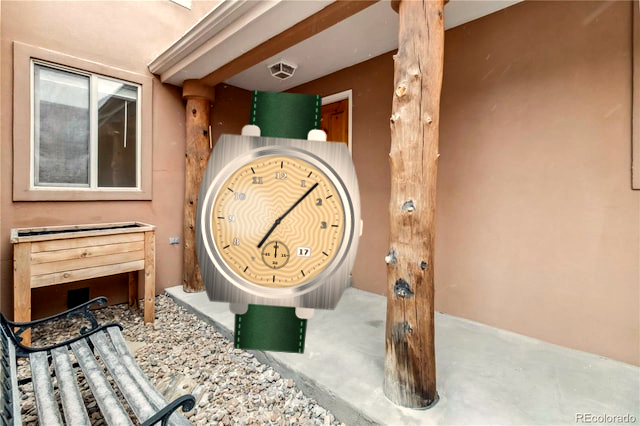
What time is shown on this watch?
7:07
